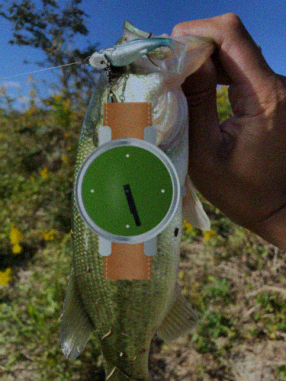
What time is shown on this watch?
5:27
